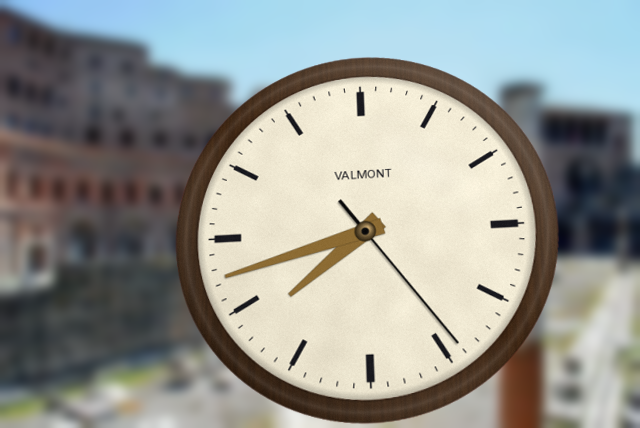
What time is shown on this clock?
7:42:24
